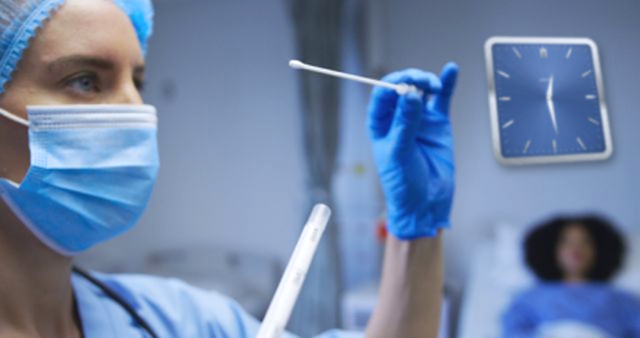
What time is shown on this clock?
12:29
